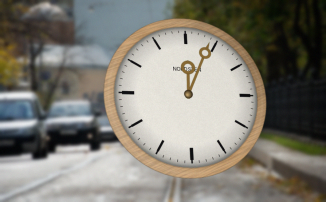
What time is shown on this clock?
12:04
